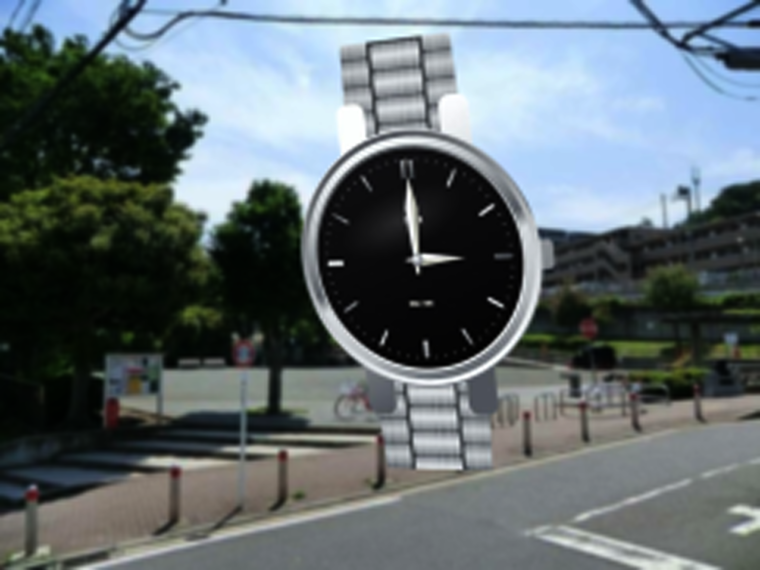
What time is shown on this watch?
3:00
